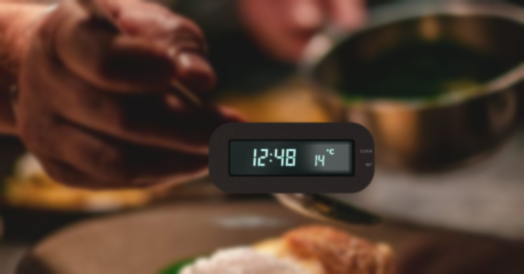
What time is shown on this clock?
12:48
